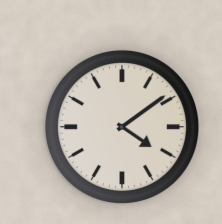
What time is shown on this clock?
4:09
